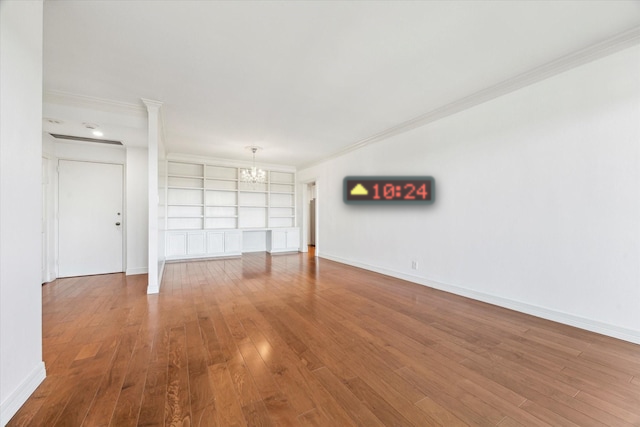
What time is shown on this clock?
10:24
